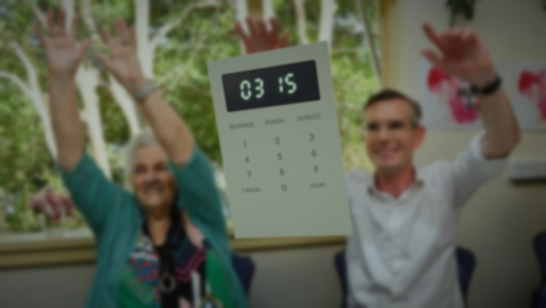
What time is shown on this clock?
3:15
